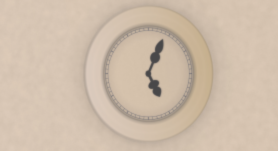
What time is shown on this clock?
5:04
